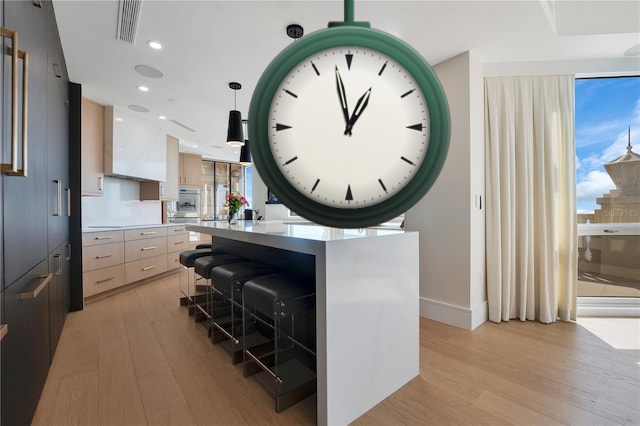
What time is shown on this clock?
12:58
